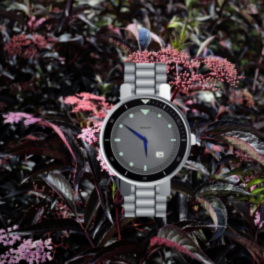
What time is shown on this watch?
5:51
